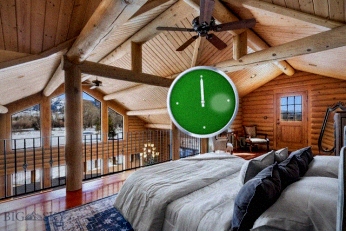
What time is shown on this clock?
12:00
